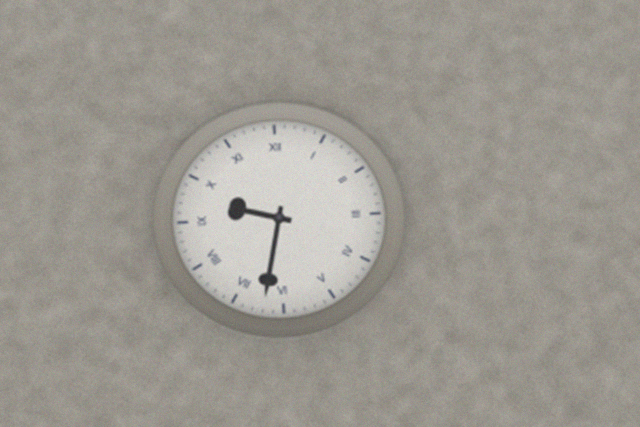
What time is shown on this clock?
9:32
